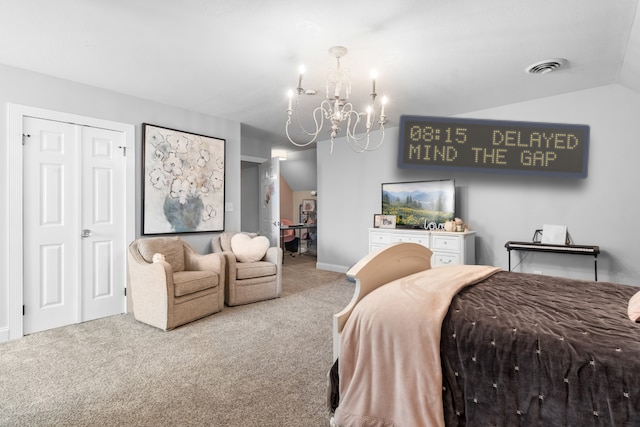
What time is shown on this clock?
8:15
